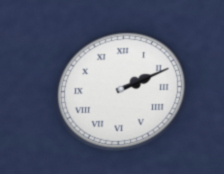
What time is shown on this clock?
2:11
